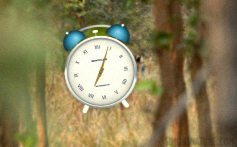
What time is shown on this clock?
7:04
